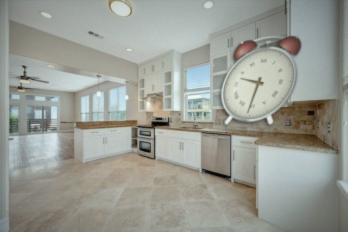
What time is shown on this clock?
9:31
